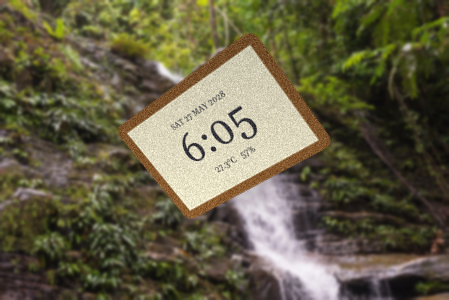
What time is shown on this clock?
6:05
